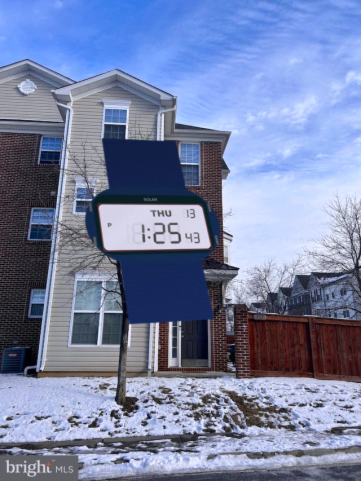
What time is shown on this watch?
1:25:43
